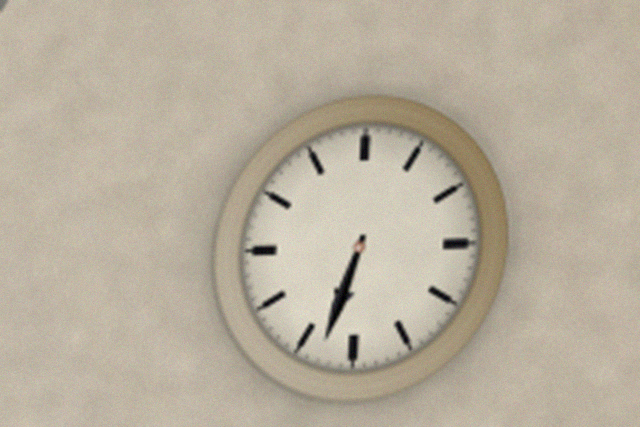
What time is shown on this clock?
6:33
